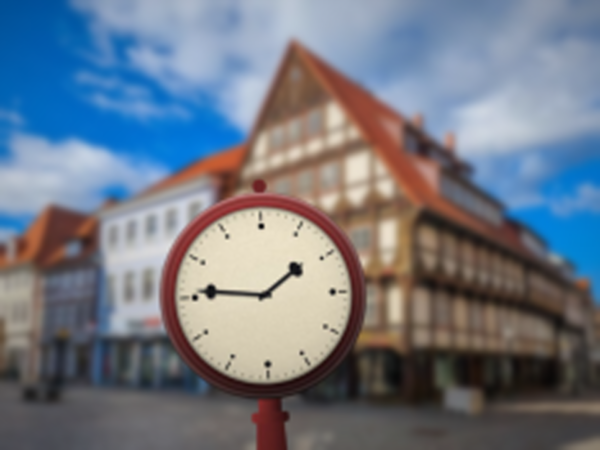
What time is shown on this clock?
1:46
